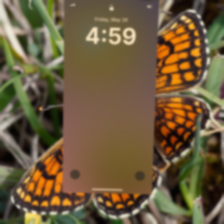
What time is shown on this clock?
4:59
